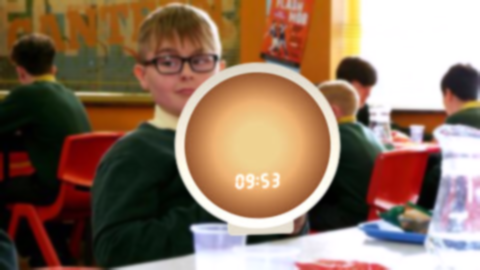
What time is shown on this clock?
9:53
